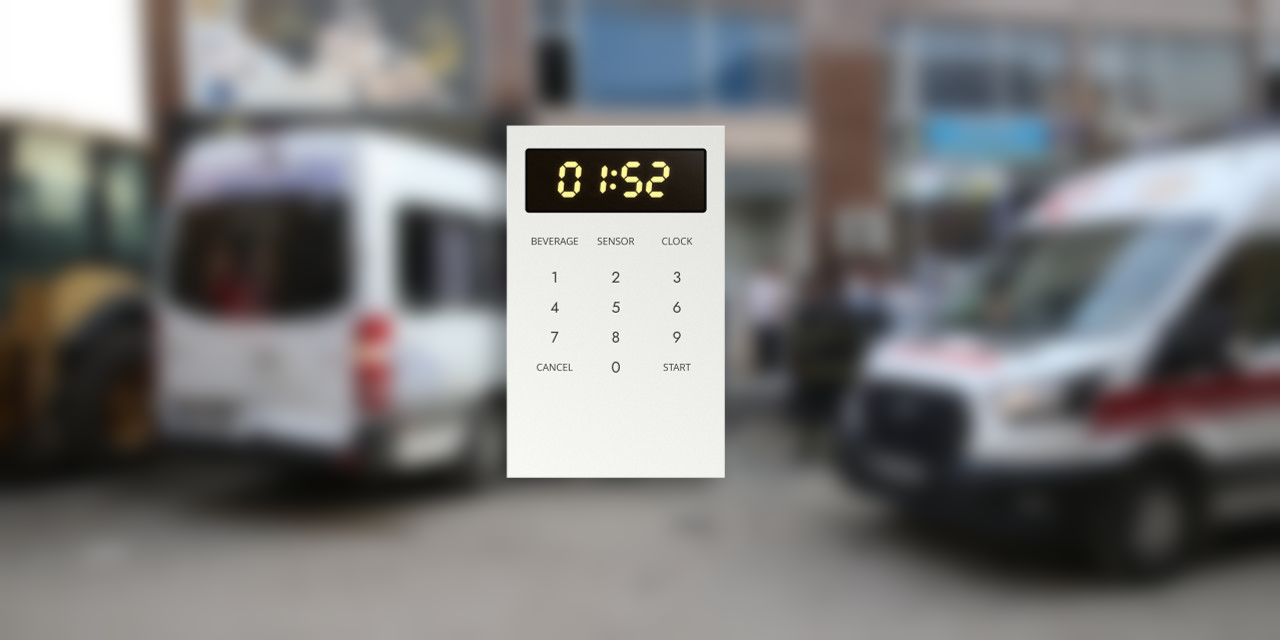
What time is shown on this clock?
1:52
